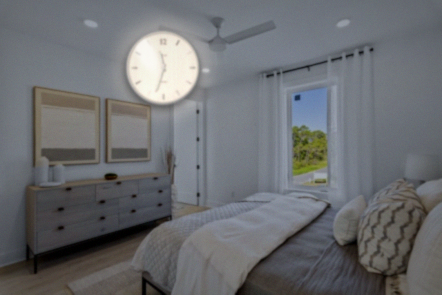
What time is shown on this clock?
11:33
